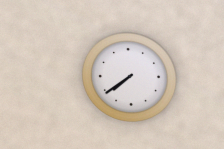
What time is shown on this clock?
7:39
